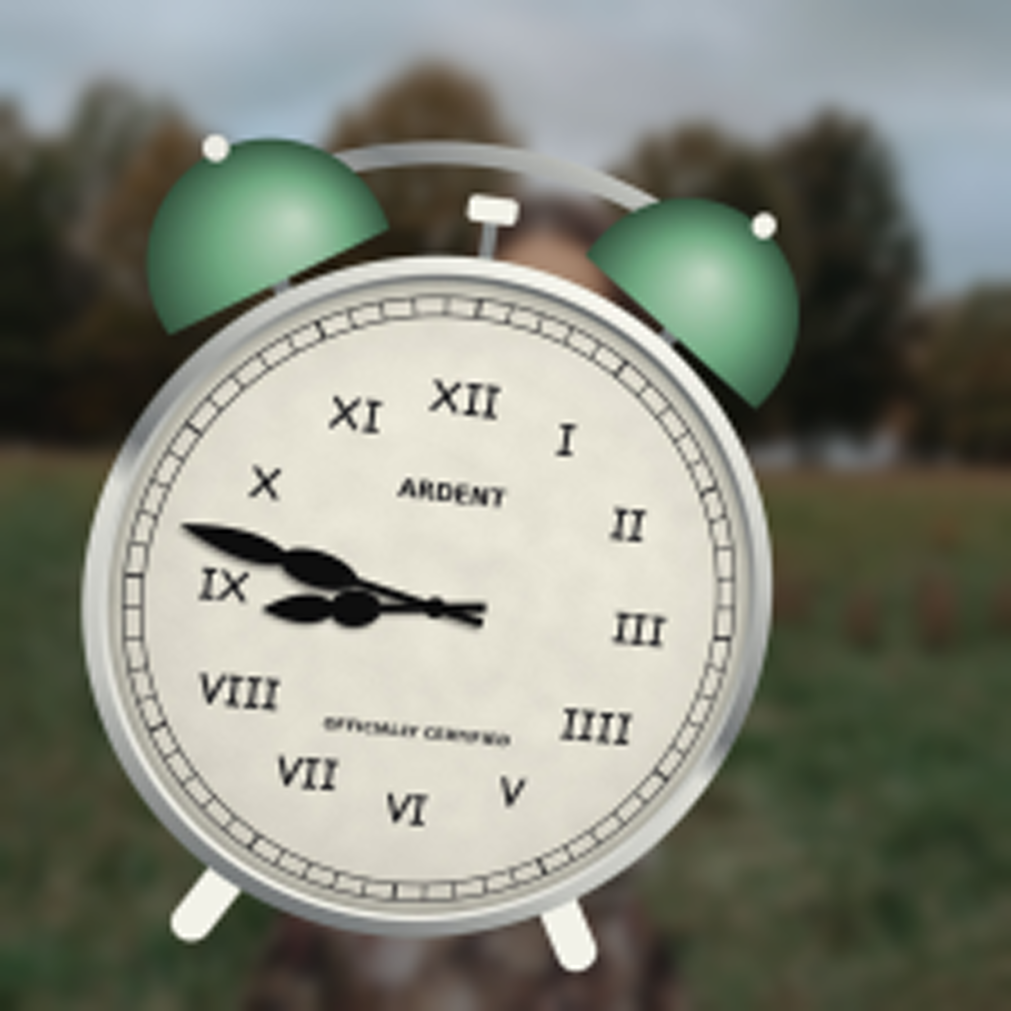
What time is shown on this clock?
8:47
